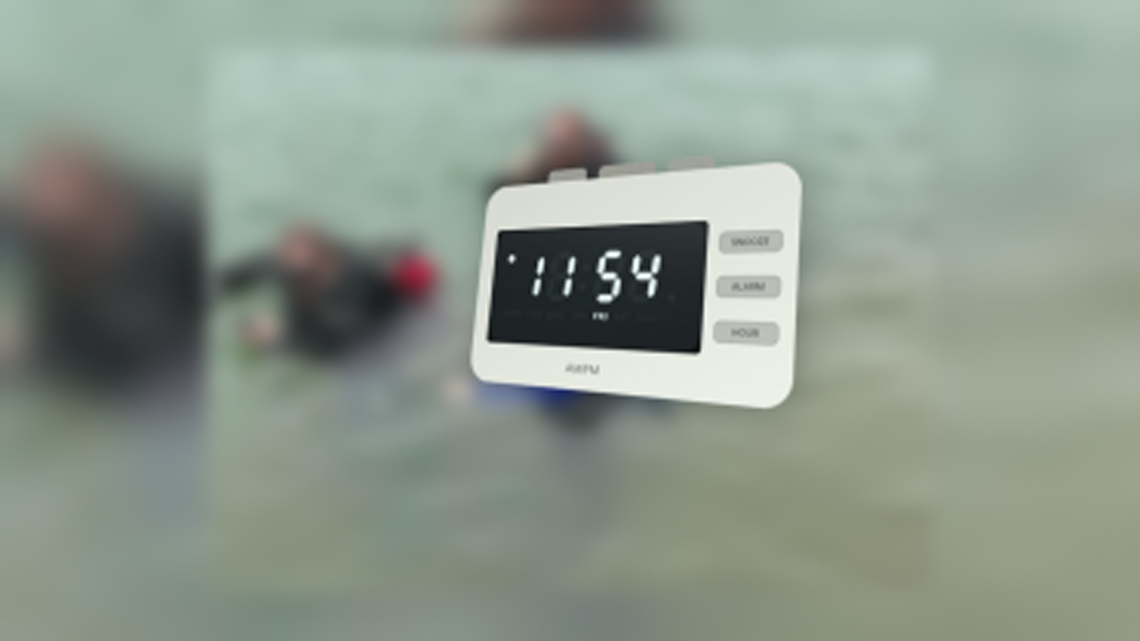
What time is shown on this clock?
11:54
